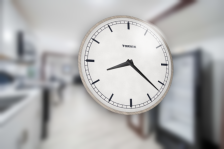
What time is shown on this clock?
8:22
